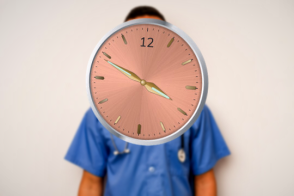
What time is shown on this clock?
3:49
